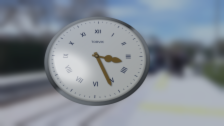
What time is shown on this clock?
3:26
